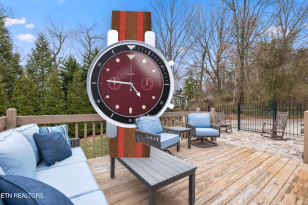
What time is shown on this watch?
4:46
